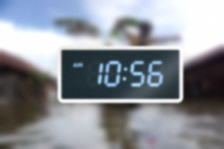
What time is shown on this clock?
10:56
